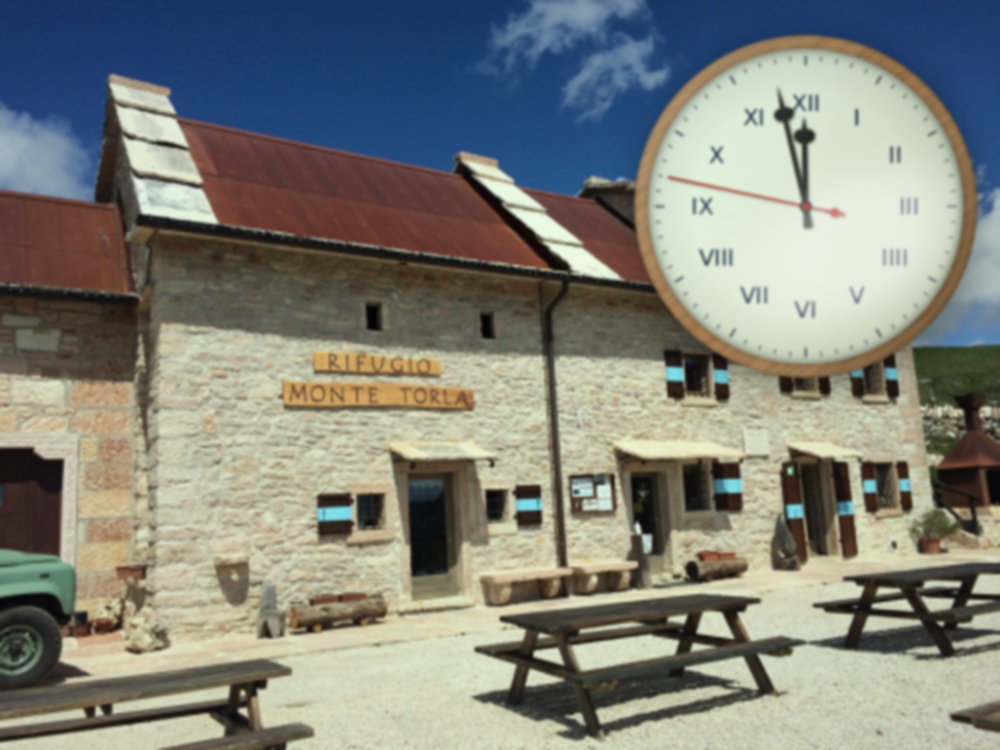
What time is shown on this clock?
11:57:47
